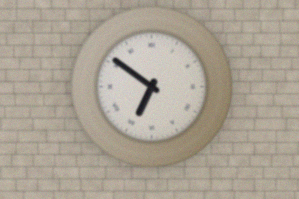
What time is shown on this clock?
6:51
